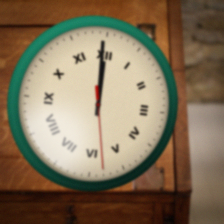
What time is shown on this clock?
11:59:28
